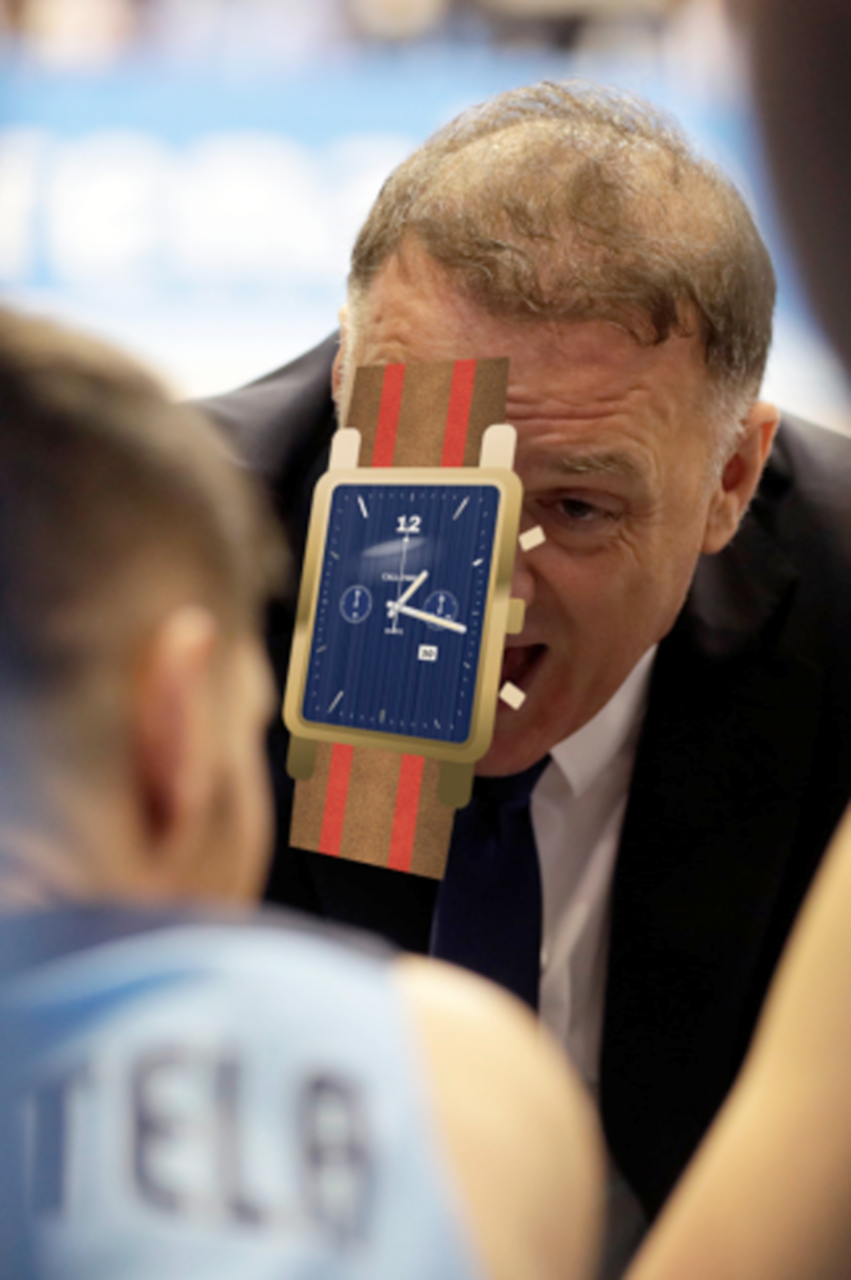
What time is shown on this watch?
1:17
